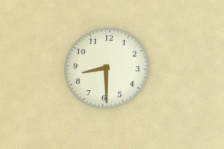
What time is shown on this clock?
8:29
